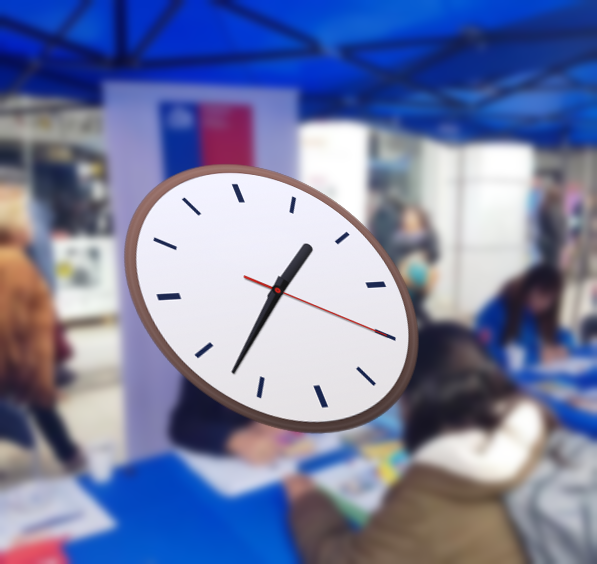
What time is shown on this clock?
1:37:20
